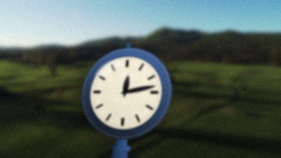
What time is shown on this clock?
12:13
